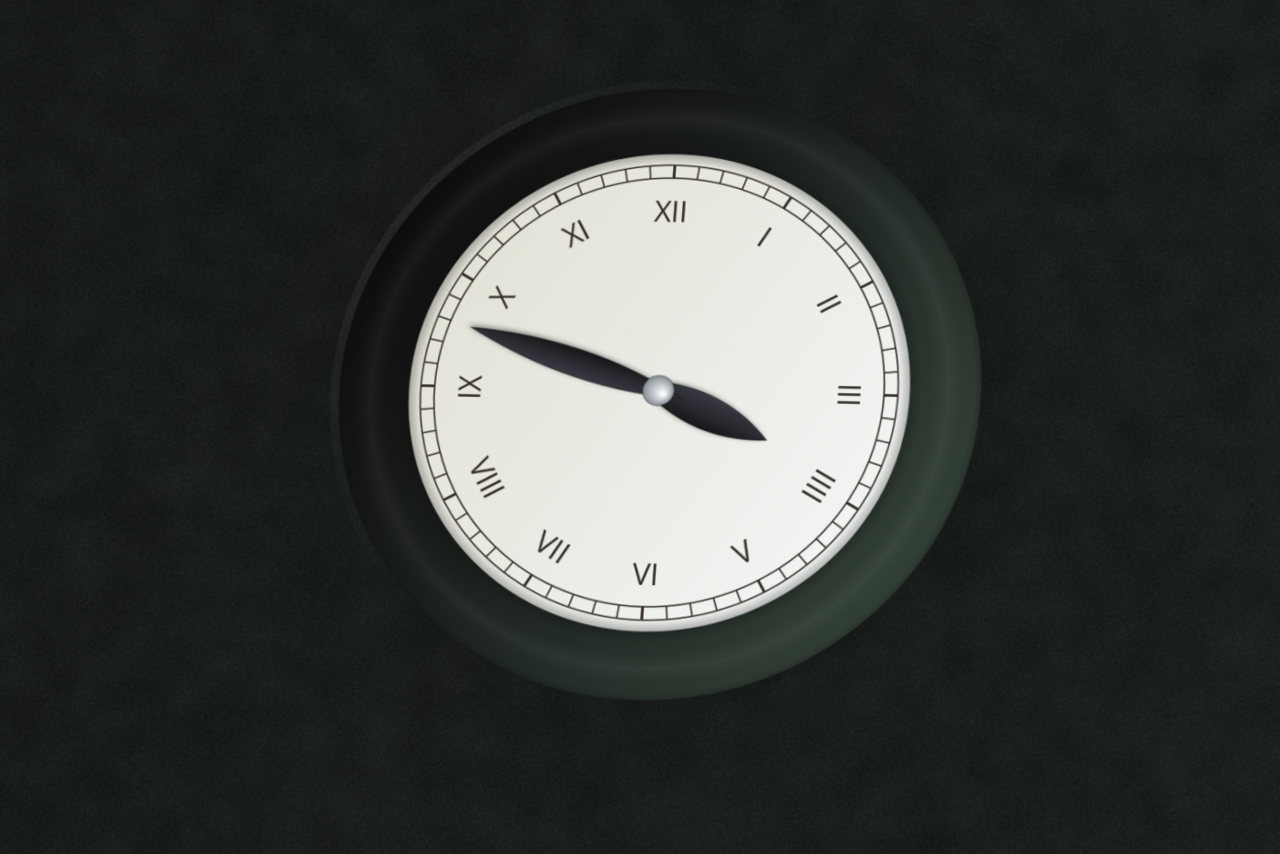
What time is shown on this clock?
3:48
